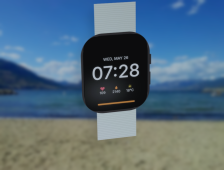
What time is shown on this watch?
7:28
